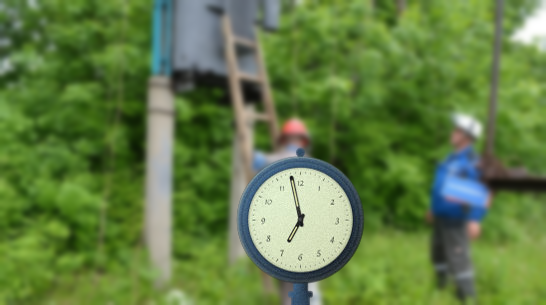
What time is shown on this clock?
6:58
